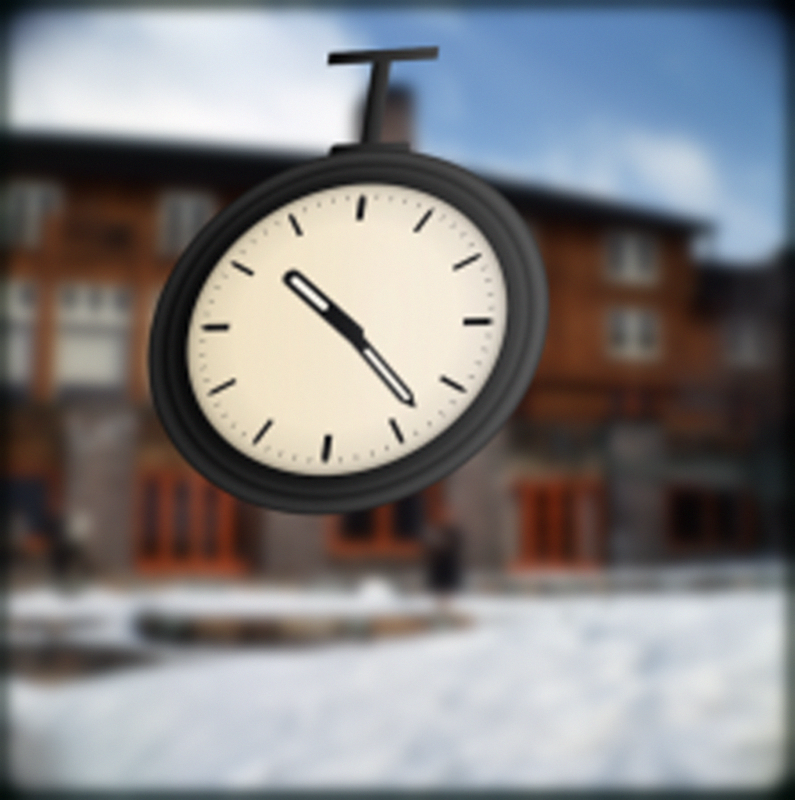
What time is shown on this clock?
10:23
